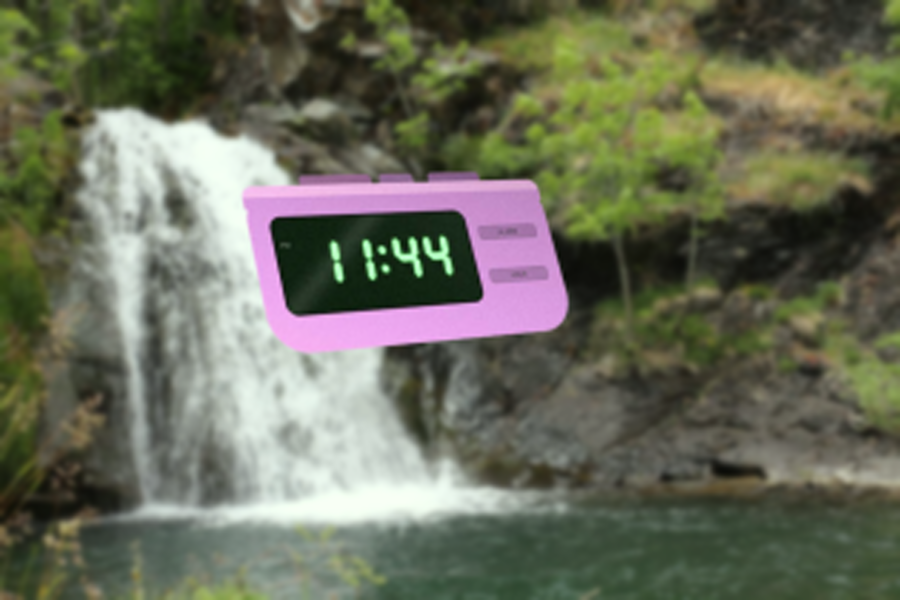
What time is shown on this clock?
11:44
